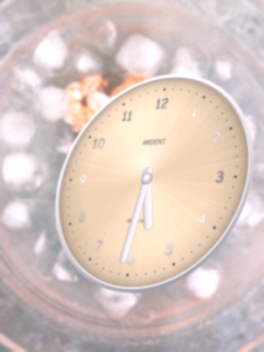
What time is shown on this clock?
5:31
